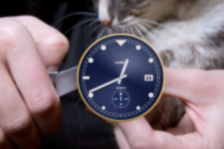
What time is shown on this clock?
12:41
